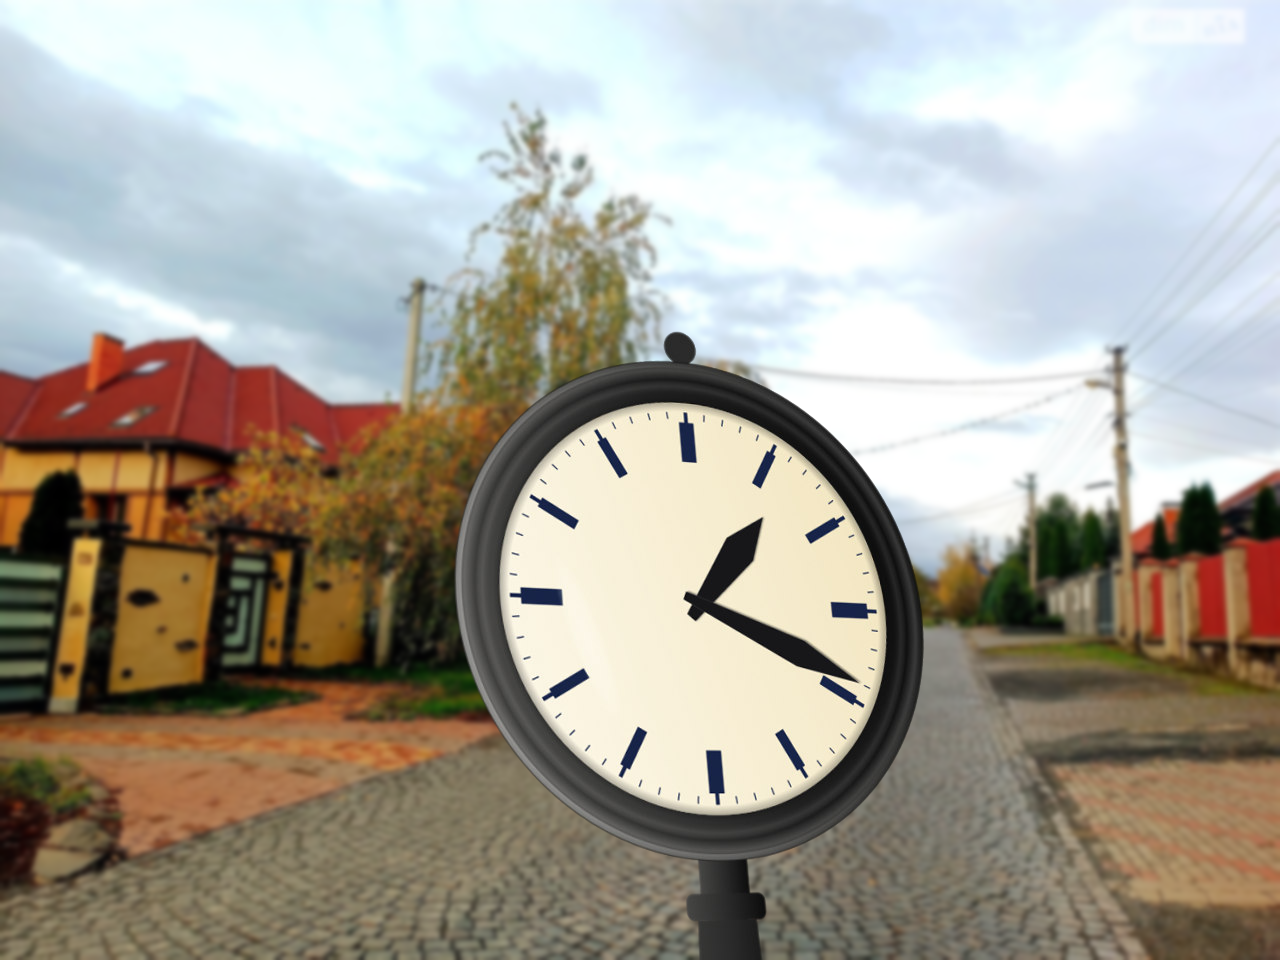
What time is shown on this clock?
1:19
